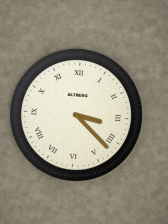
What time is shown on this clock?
3:22
